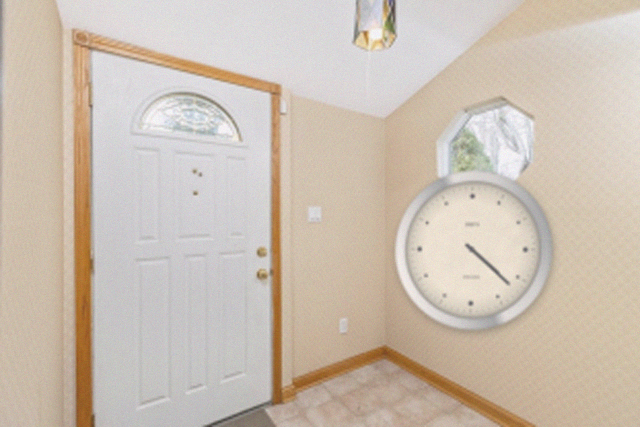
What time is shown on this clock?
4:22
